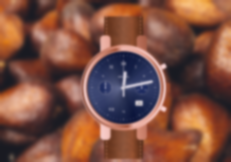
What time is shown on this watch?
12:13
